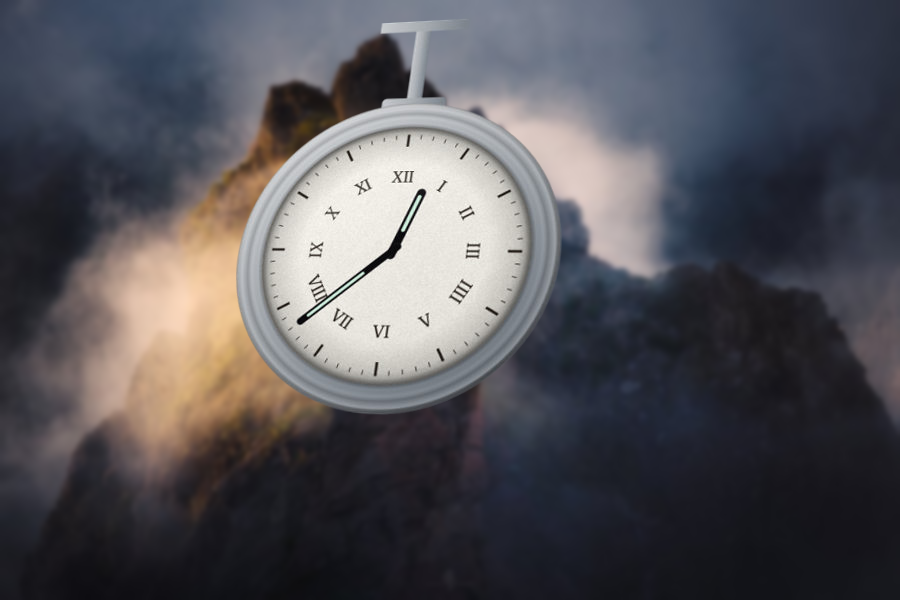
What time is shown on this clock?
12:38
